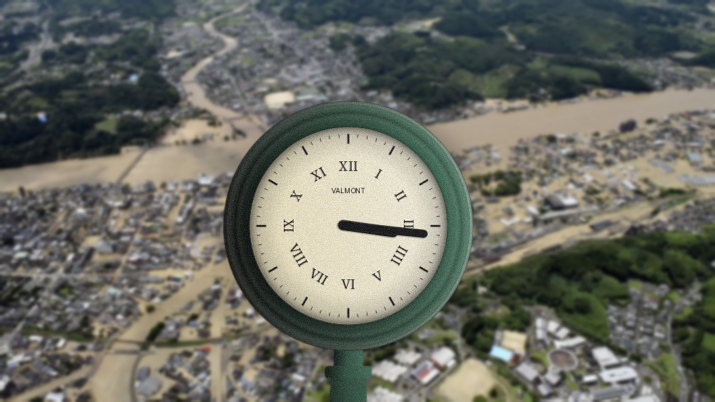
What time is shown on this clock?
3:16
